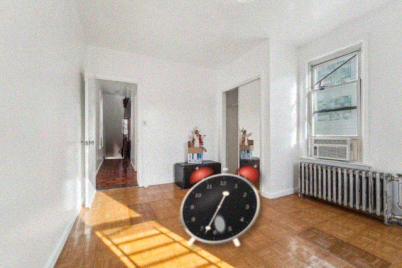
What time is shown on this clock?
12:33
